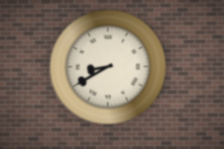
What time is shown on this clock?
8:40
